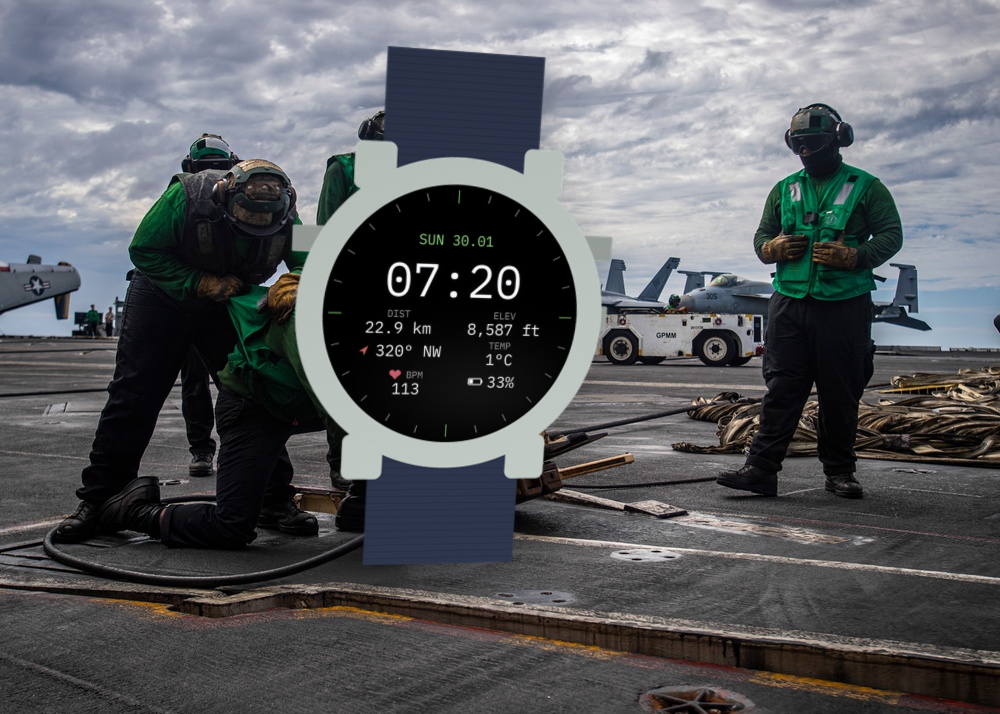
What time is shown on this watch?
7:20
